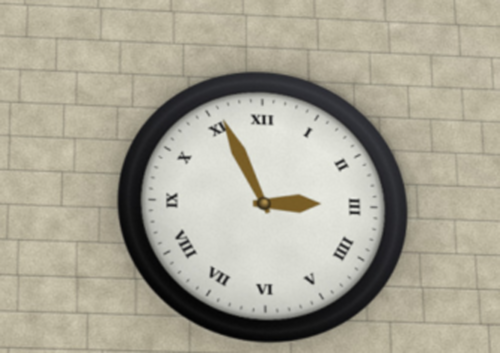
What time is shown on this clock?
2:56
